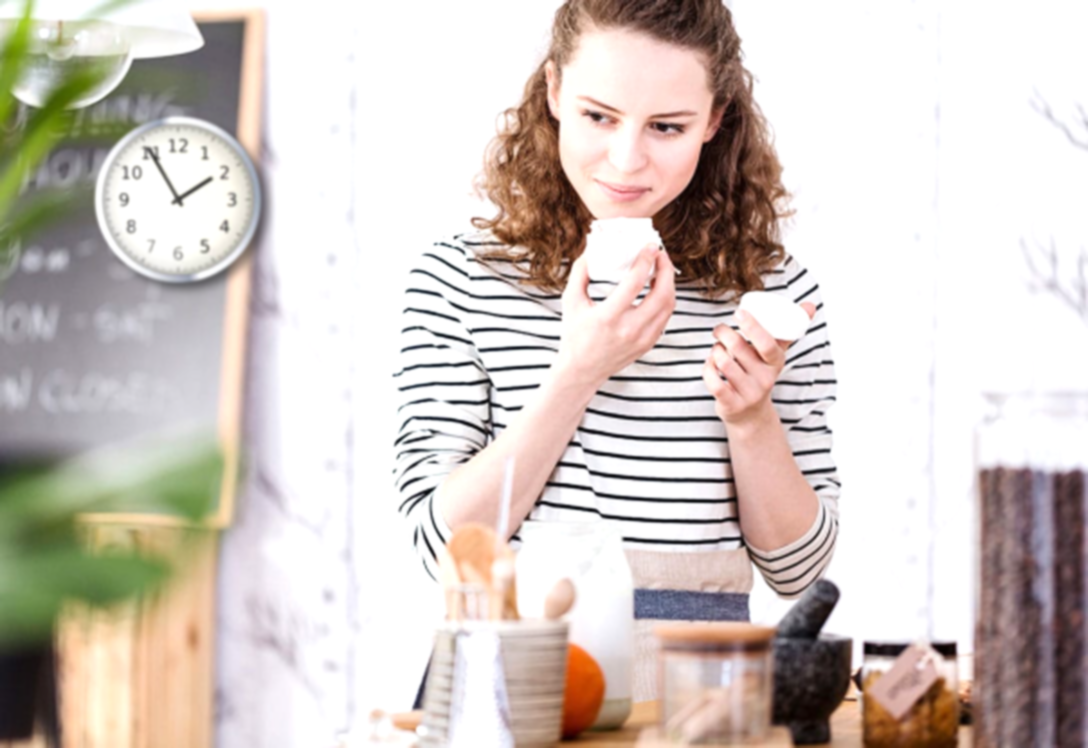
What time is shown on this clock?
1:55
